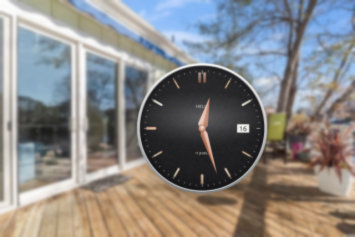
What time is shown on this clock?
12:27
